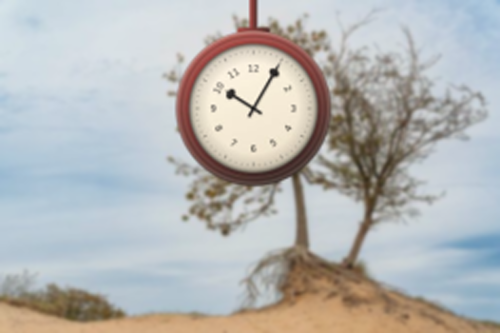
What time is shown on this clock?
10:05
